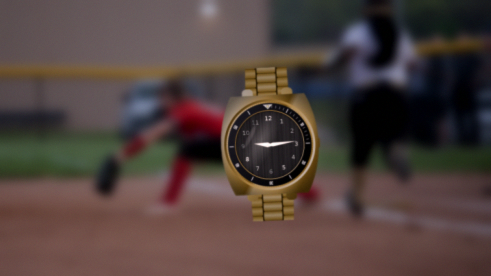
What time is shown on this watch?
9:14
